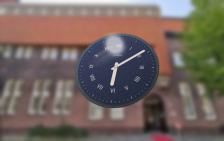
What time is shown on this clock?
6:09
